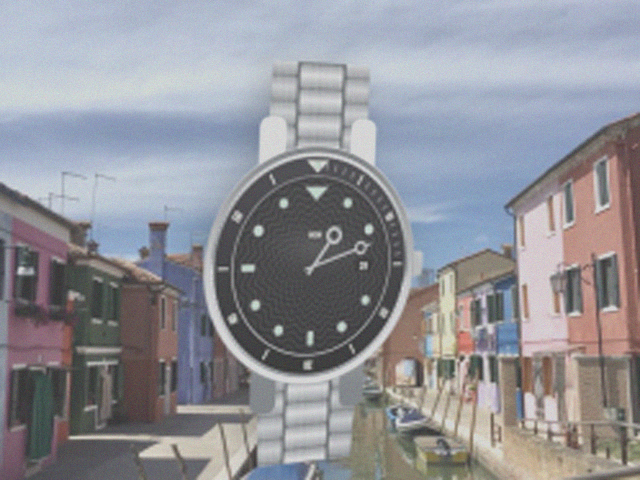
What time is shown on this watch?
1:12
